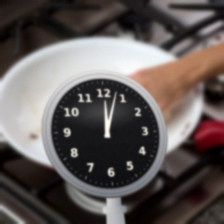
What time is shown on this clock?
12:03
